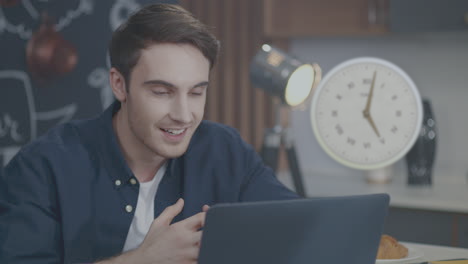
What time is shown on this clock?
5:02
